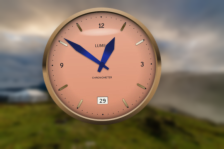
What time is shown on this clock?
12:51
